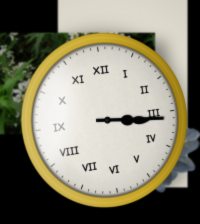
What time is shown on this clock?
3:16
